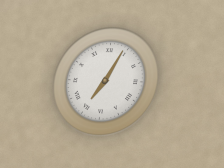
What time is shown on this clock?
7:04
